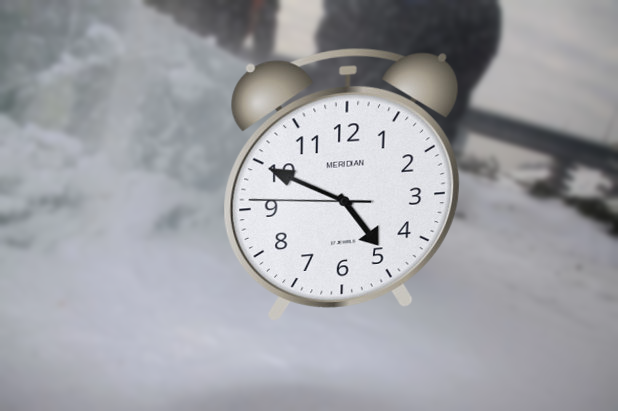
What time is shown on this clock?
4:49:46
